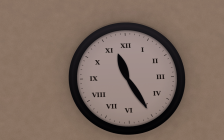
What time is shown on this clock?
11:25
